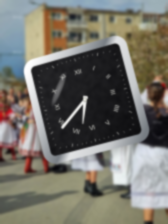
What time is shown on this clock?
6:39
